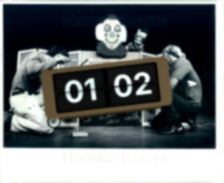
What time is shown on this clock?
1:02
